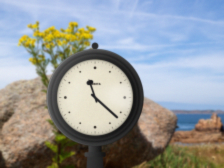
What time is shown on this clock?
11:22
